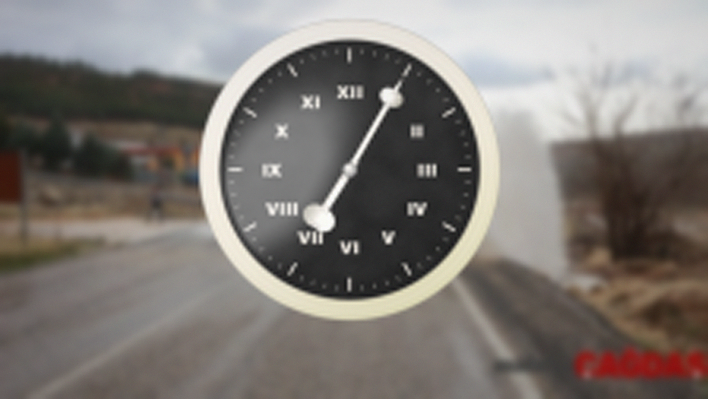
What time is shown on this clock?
7:05
